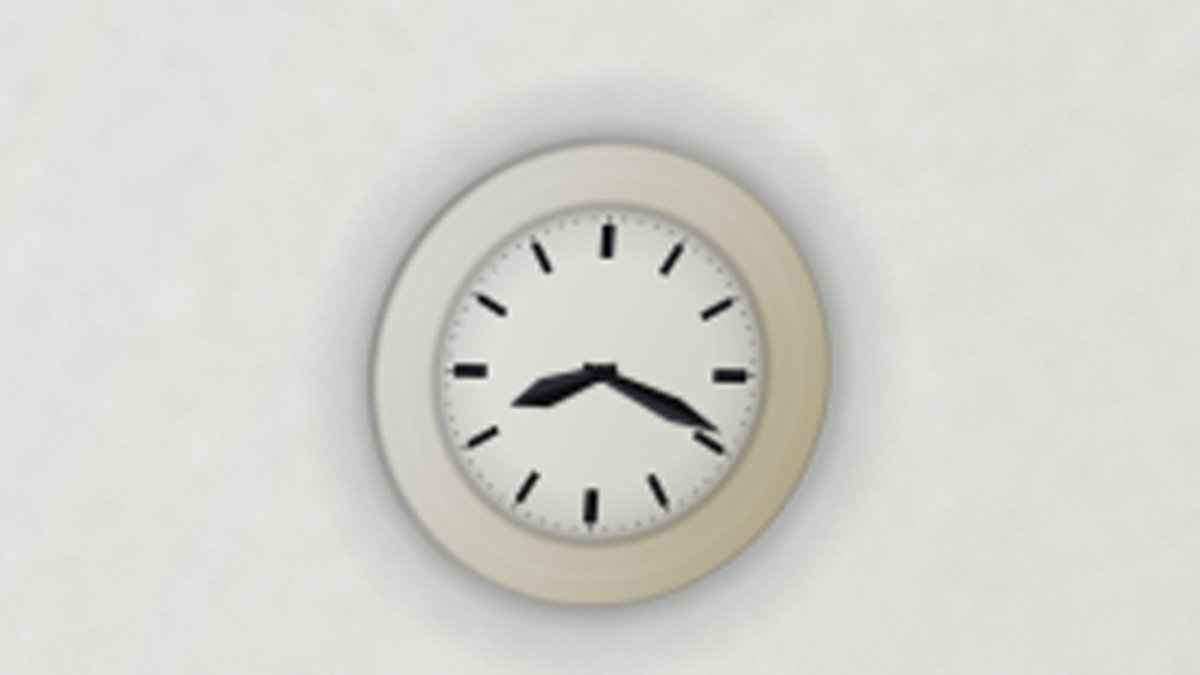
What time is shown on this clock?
8:19
